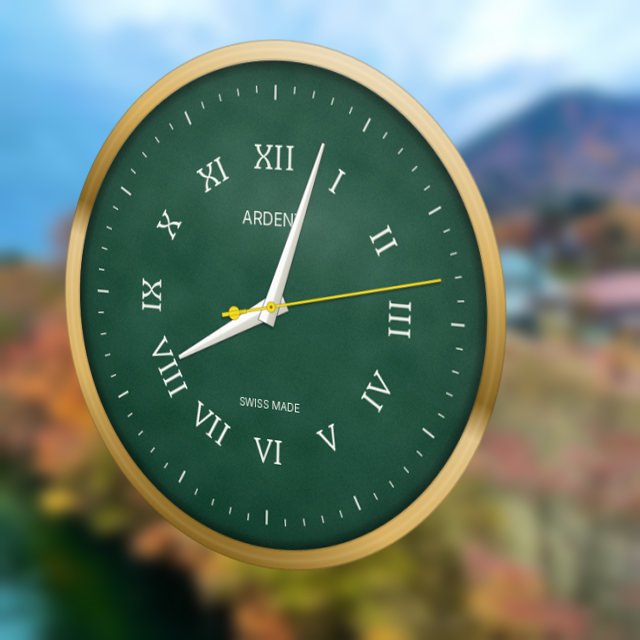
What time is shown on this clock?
8:03:13
